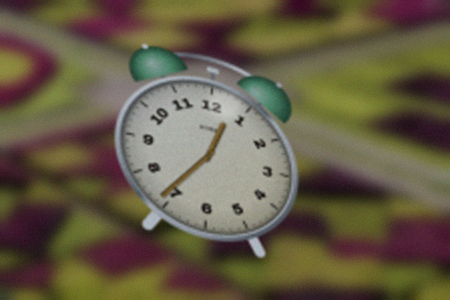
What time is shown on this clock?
12:36
